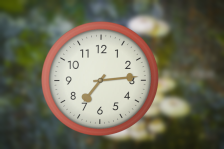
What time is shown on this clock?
7:14
